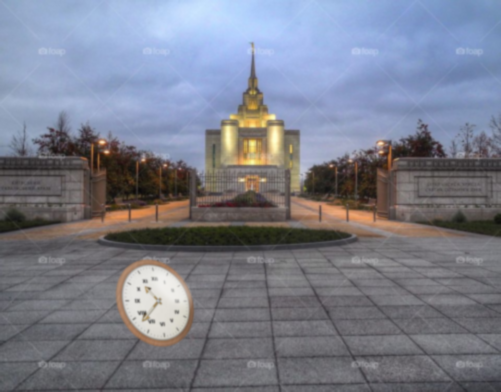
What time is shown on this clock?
10:38
